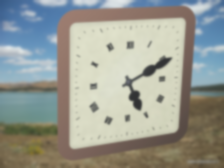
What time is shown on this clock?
5:11
